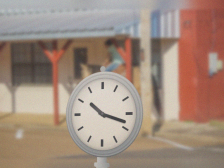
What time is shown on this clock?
10:18
